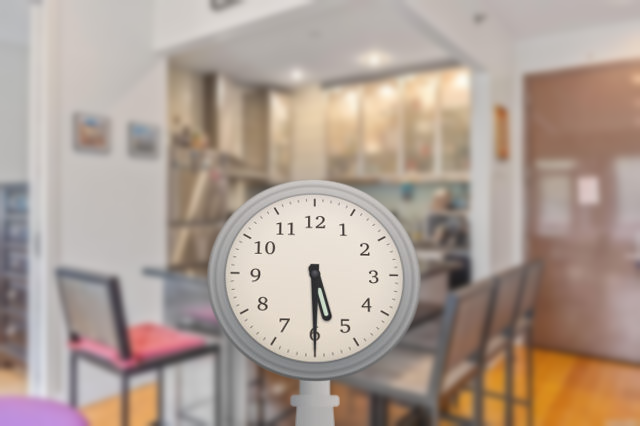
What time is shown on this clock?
5:30
